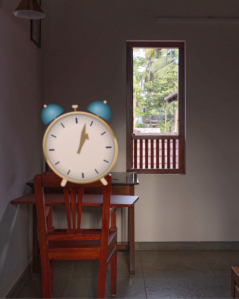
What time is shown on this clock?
1:03
